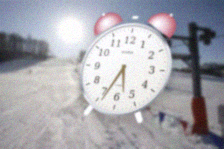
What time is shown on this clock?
5:34
